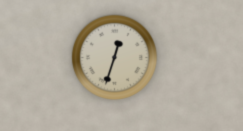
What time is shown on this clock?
12:33
